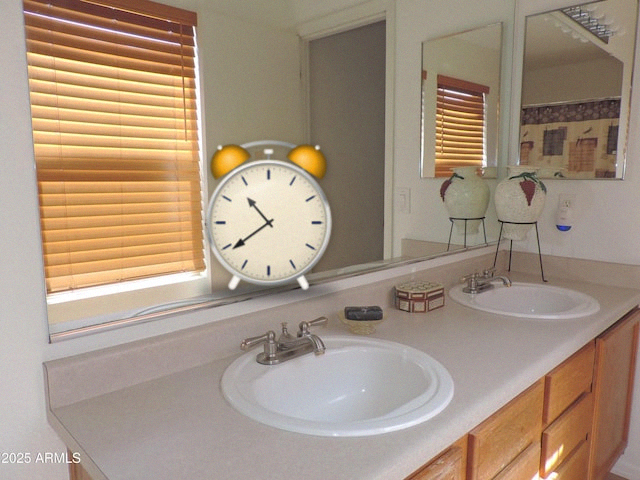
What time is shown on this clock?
10:39
